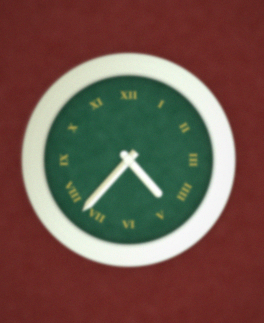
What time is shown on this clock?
4:37
